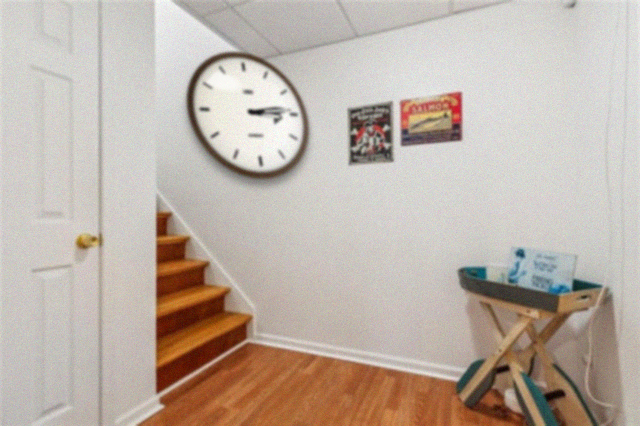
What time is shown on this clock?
3:14
